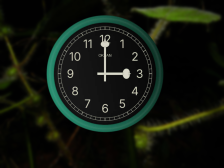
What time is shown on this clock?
3:00
